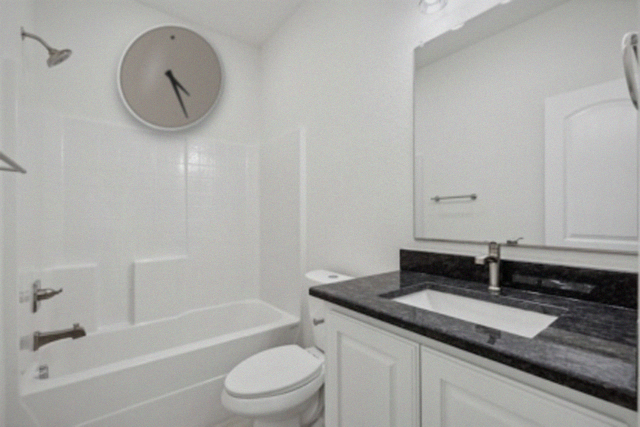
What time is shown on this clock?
4:26
